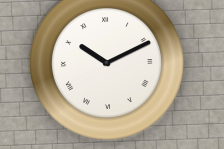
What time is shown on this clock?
10:11
